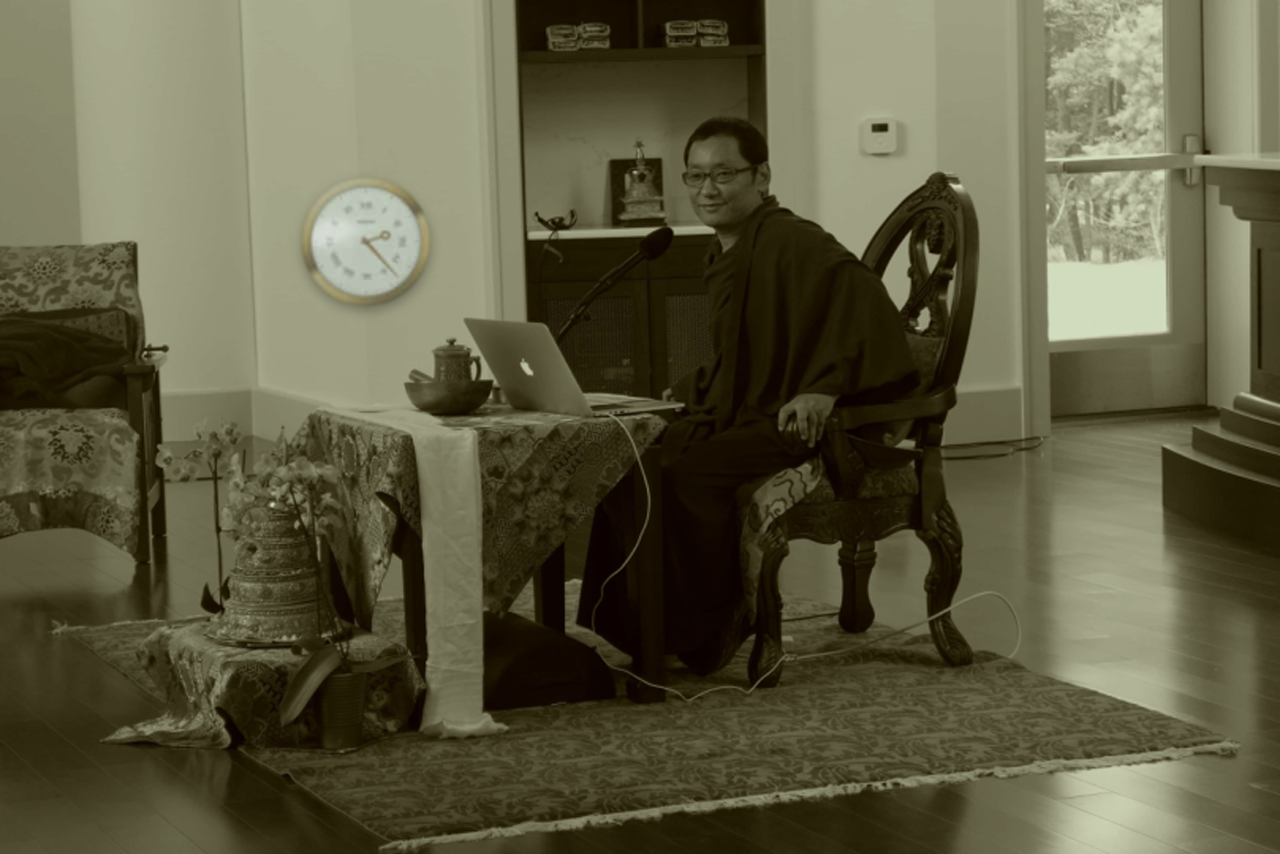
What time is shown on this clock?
2:23
